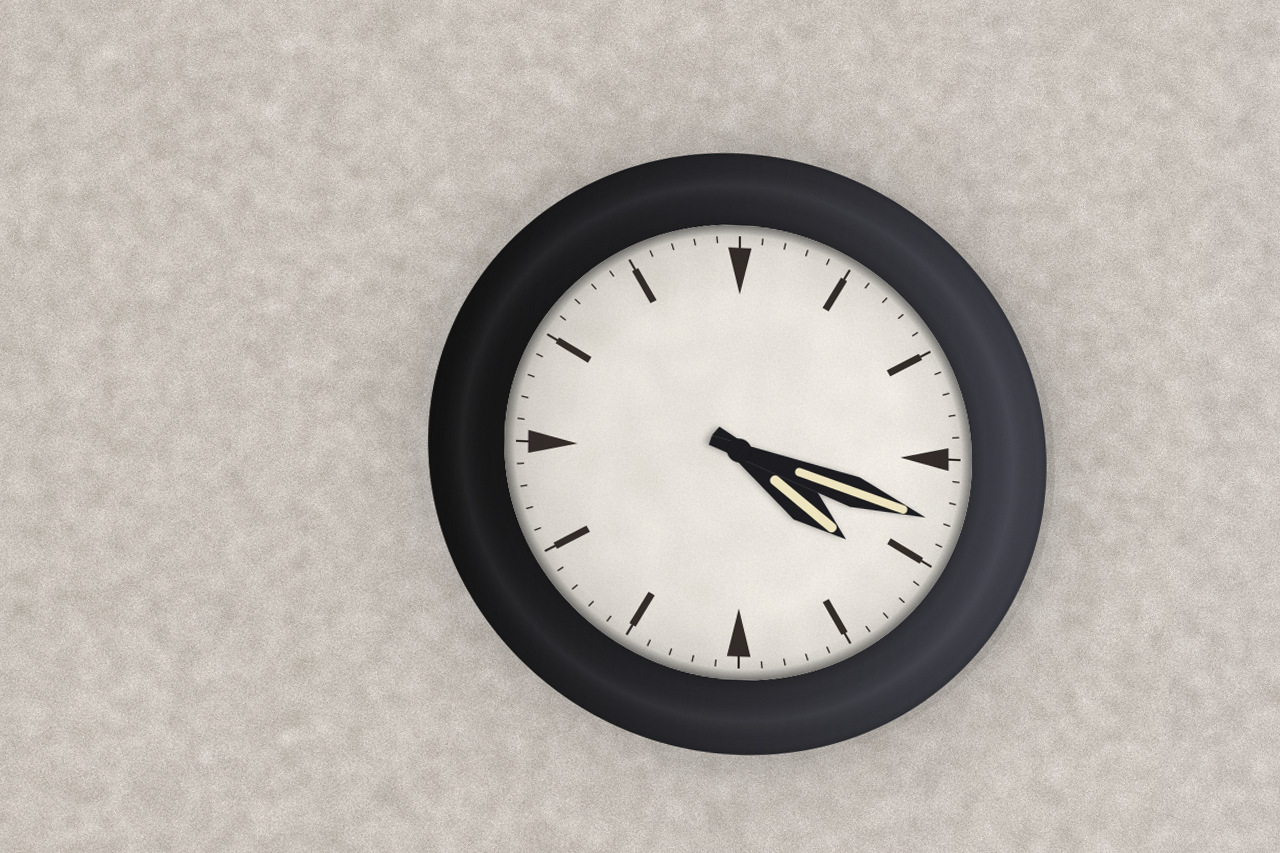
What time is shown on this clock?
4:18
